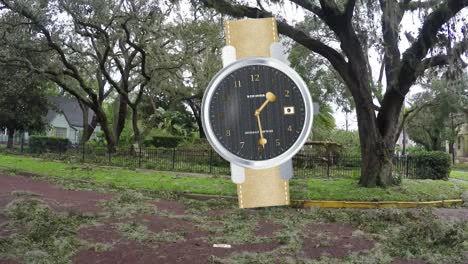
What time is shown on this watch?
1:29
